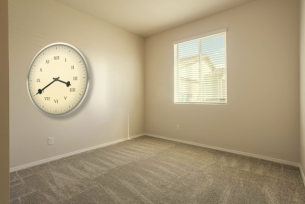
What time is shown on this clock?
3:40
